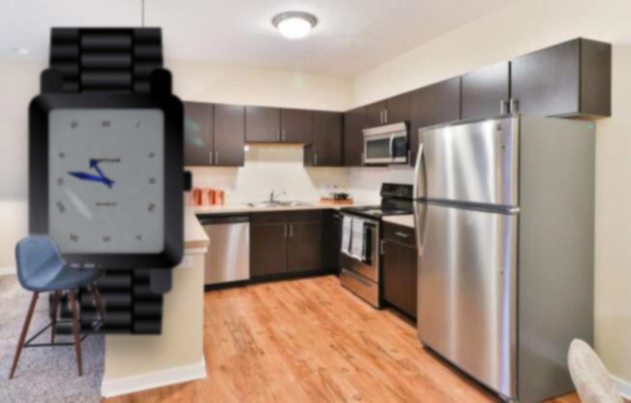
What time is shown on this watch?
10:47
